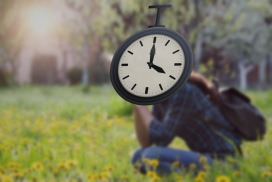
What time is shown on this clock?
4:00
